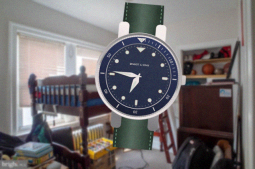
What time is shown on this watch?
6:46
